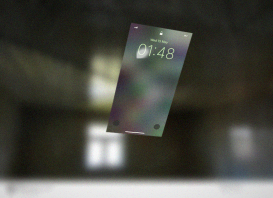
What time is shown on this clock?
1:48
